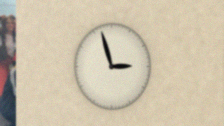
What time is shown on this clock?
2:57
